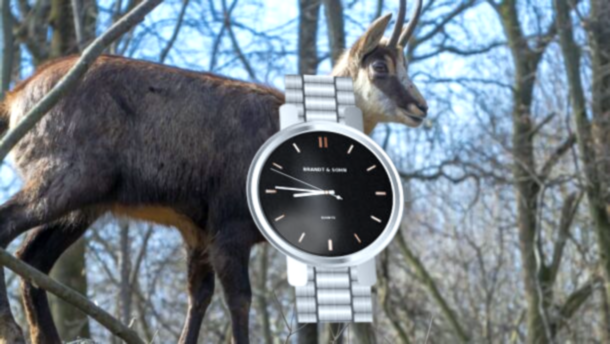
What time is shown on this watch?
8:45:49
